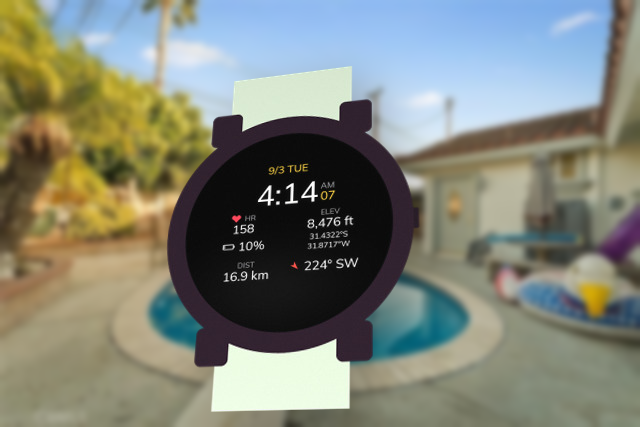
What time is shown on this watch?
4:14:07
